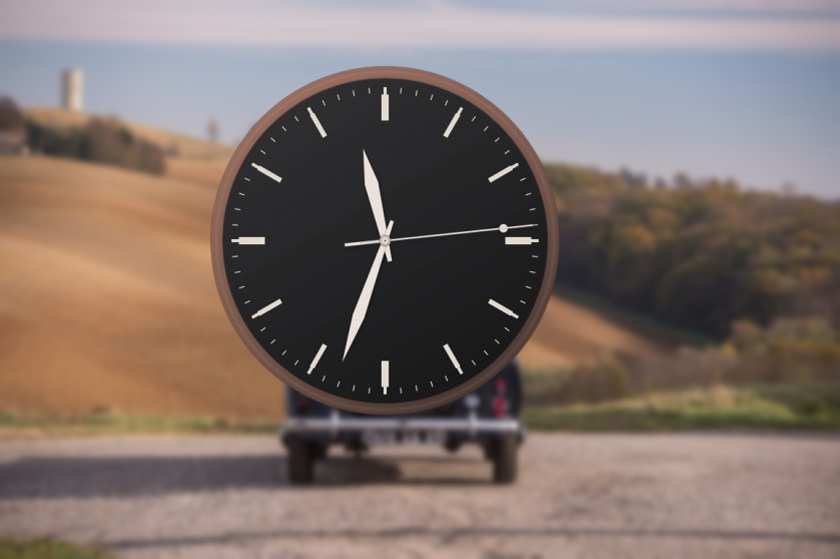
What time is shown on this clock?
11:33:14
